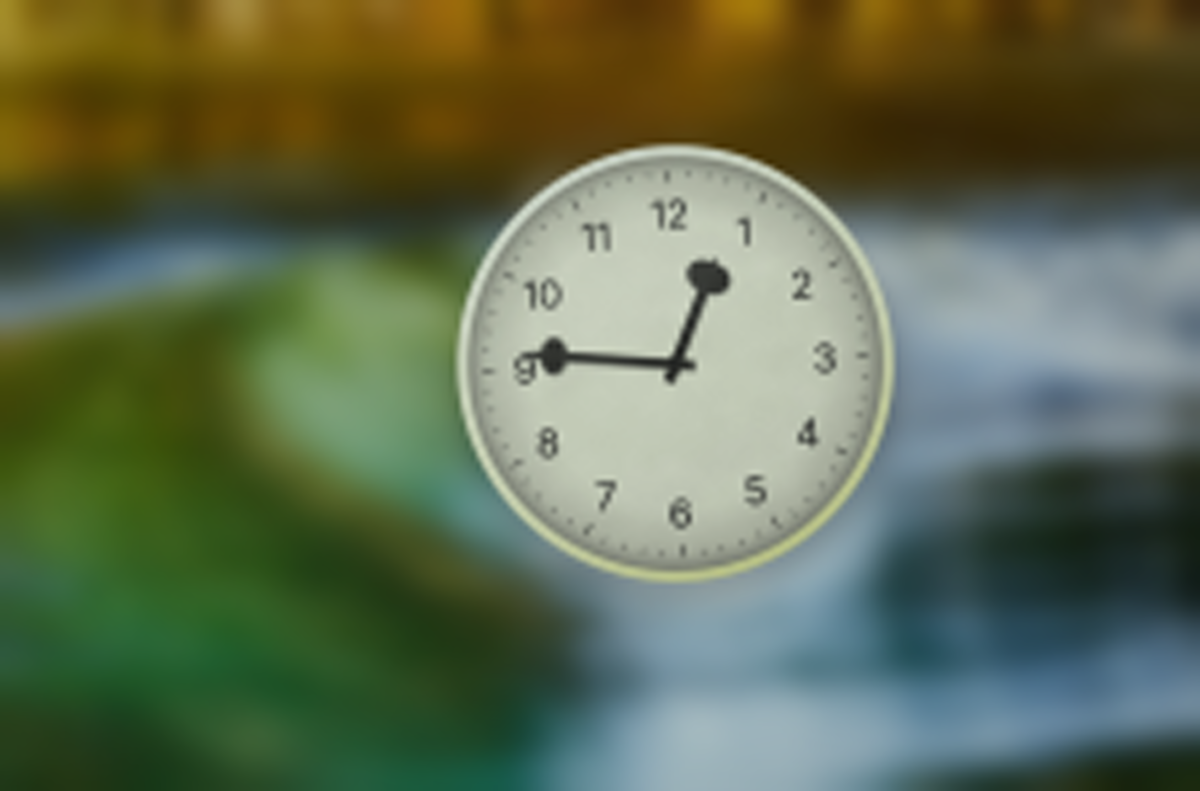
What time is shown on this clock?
12:46
